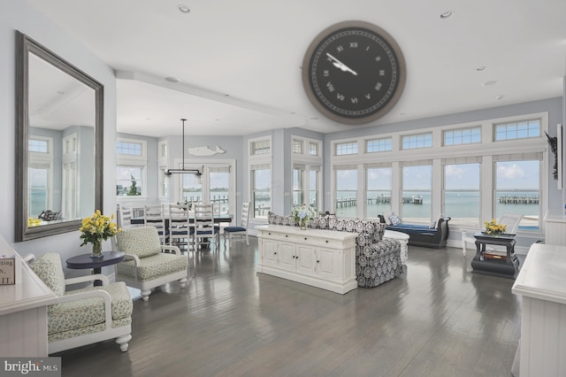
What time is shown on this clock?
9:51
